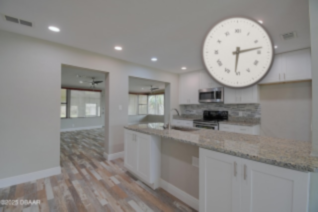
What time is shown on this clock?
6:13
